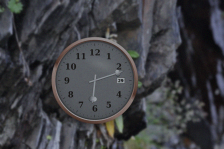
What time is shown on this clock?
6:12
